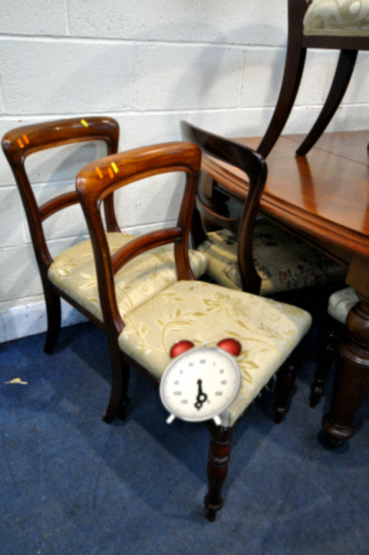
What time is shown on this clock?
5:29
